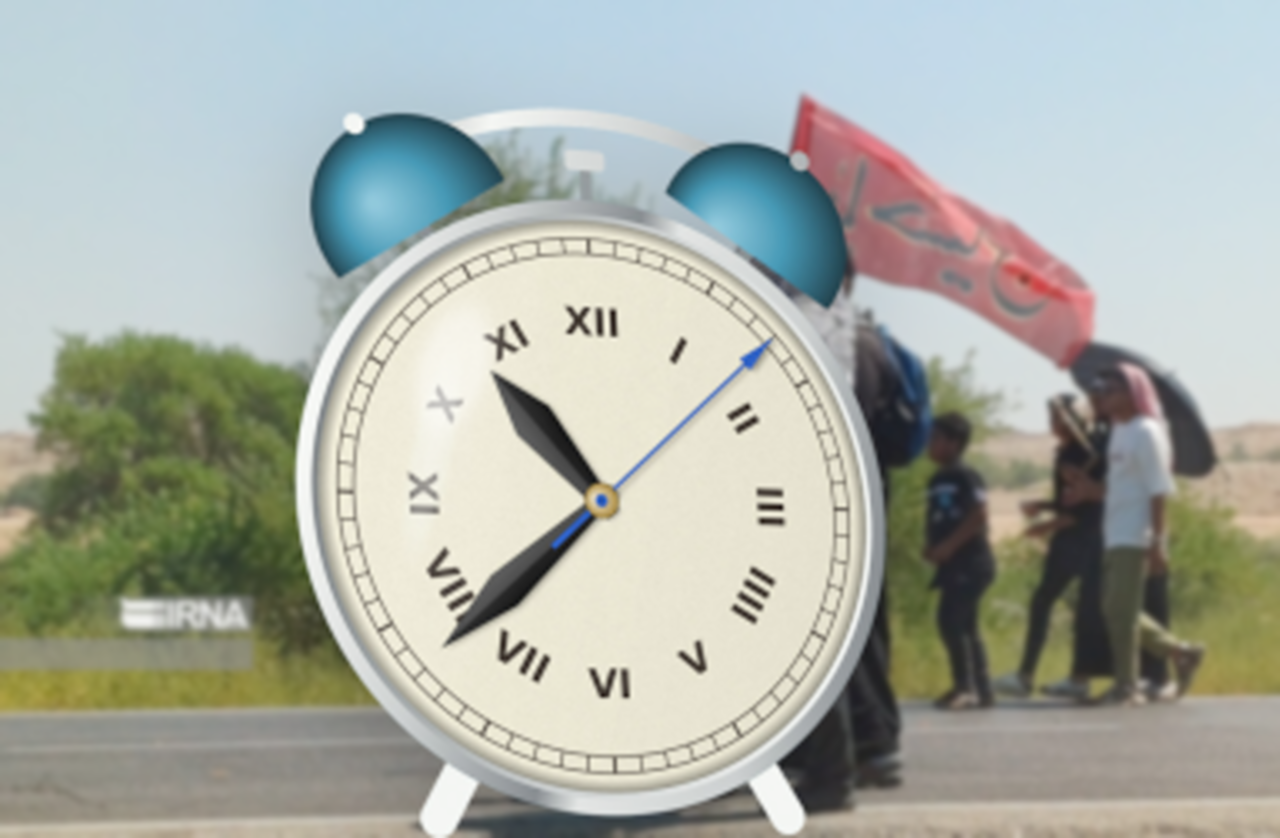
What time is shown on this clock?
10:38:08
